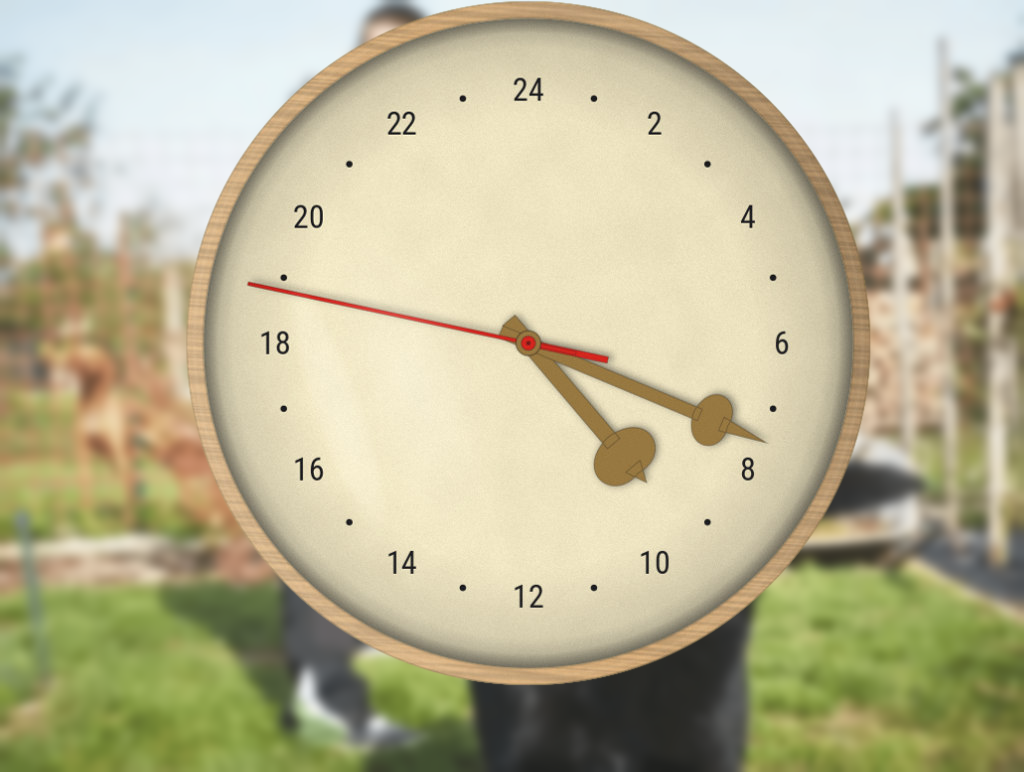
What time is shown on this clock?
9:18:47
